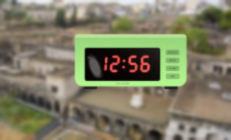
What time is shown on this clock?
12:56
